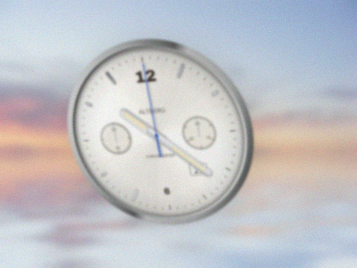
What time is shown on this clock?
10:22
